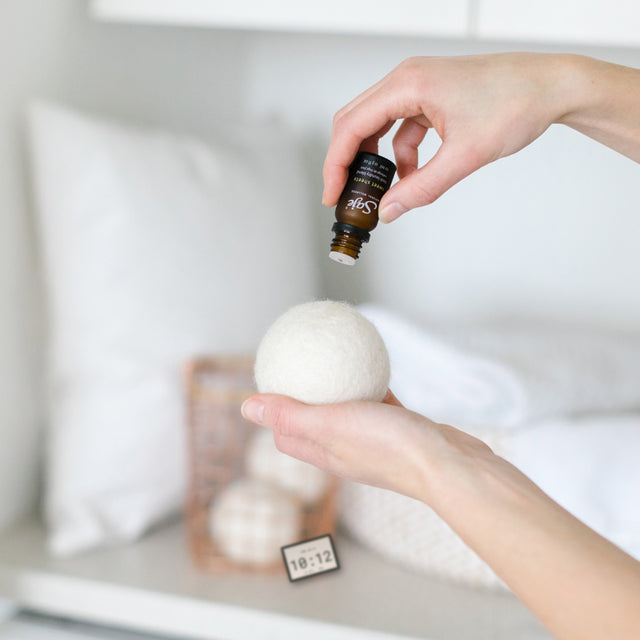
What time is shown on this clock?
10:12
